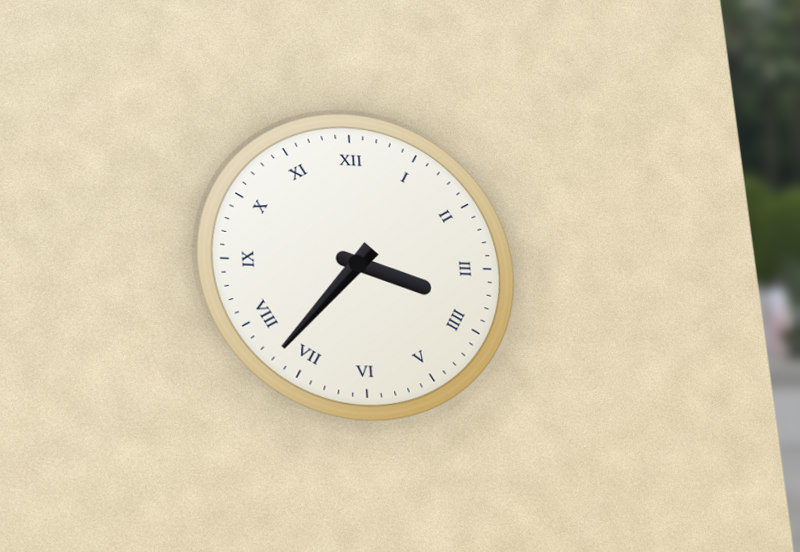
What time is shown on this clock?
3:37
